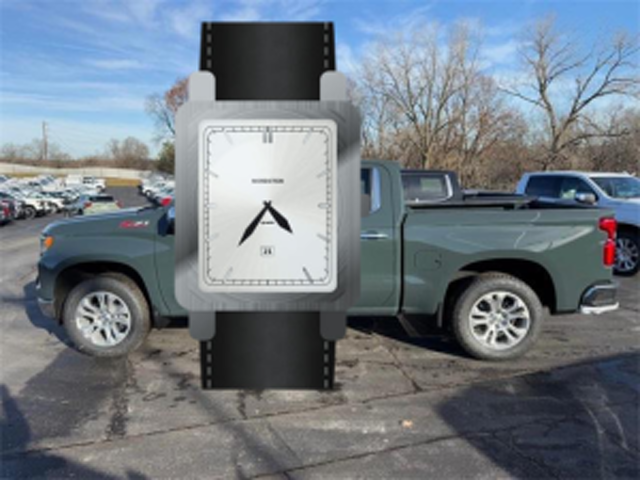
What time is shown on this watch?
4:36
